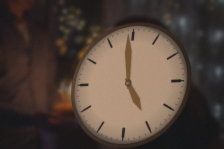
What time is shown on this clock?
4:59
